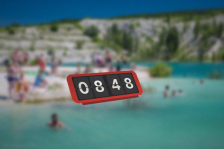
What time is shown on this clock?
8:48
